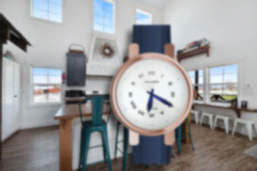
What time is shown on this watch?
6:20
